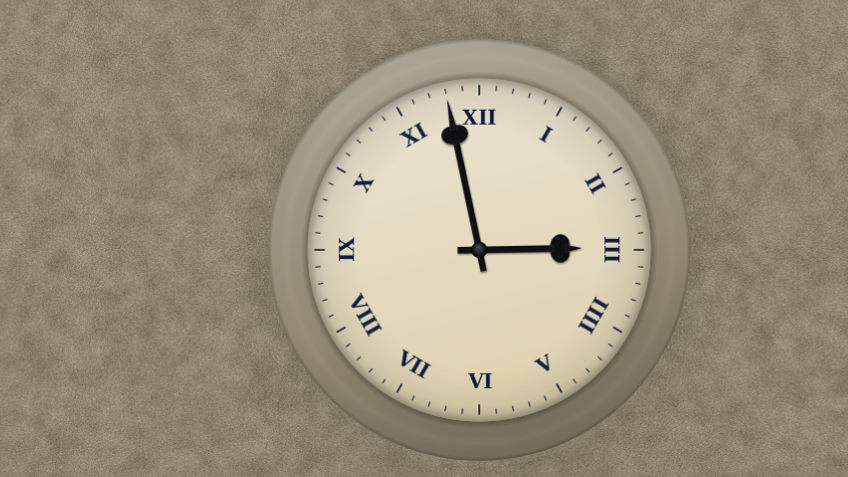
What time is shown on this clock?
2:58
